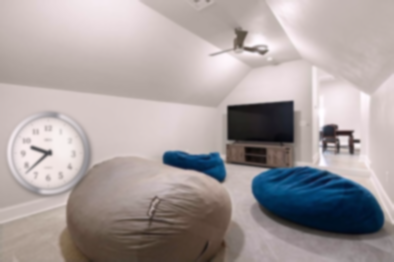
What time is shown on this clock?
9:38
